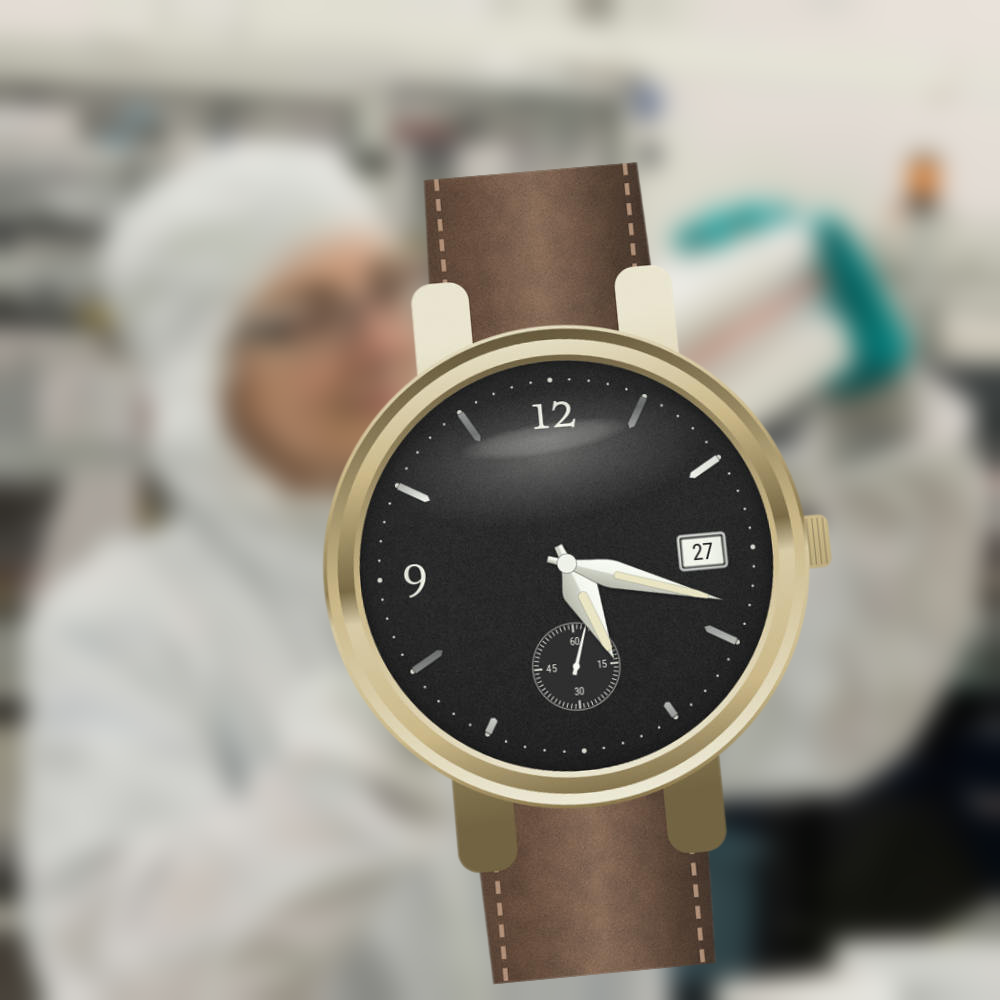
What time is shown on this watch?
5:18:03
